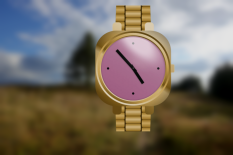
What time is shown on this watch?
4:53
